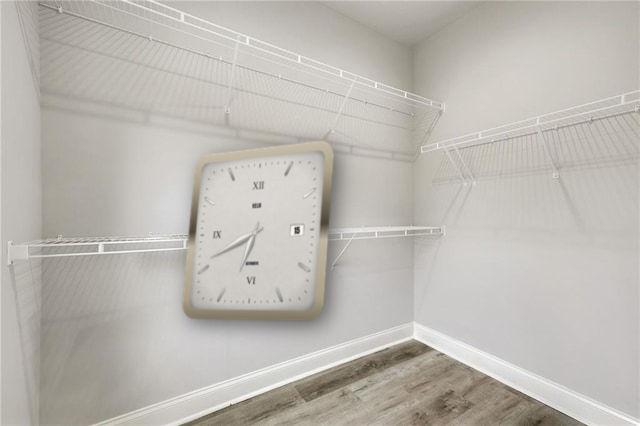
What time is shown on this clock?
6:41
